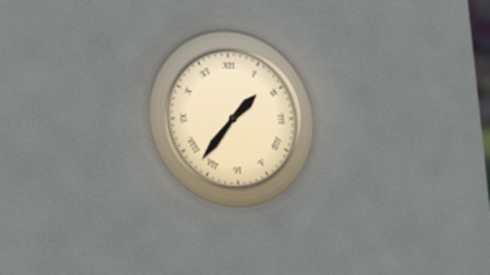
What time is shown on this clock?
1:37
